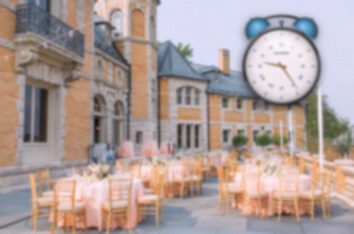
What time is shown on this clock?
9:24
